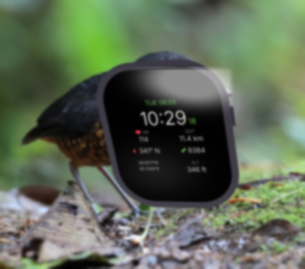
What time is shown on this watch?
10:29
